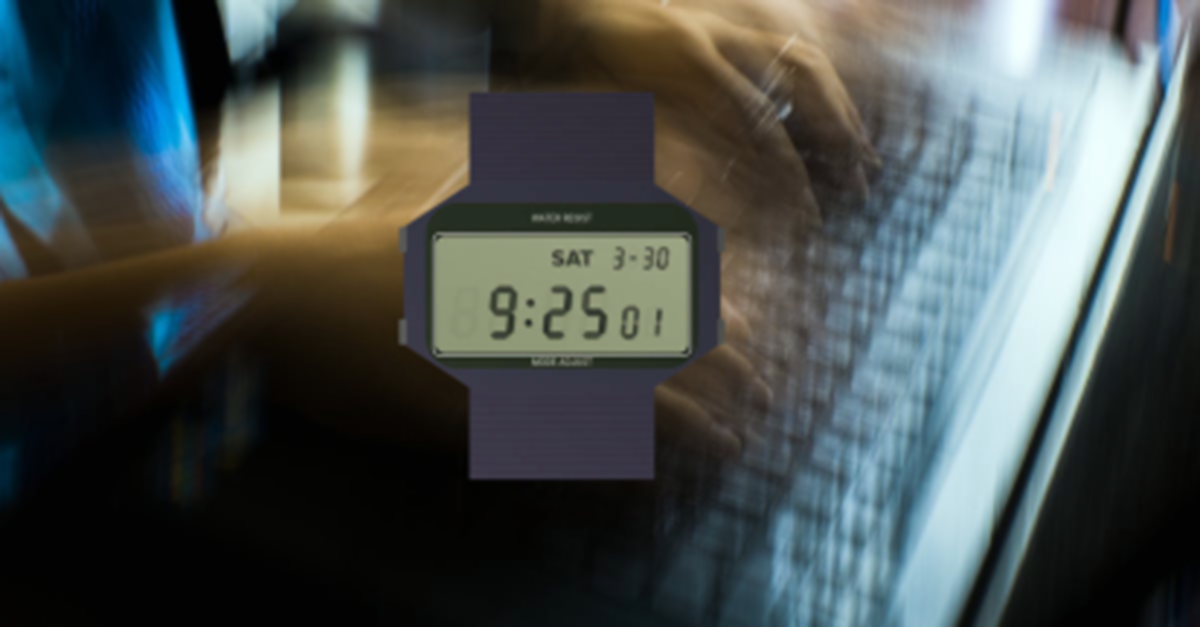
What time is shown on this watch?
9:25:01
